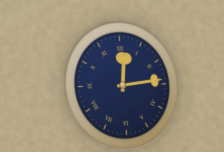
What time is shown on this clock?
12:14
